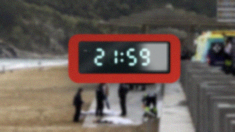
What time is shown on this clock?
21:59
